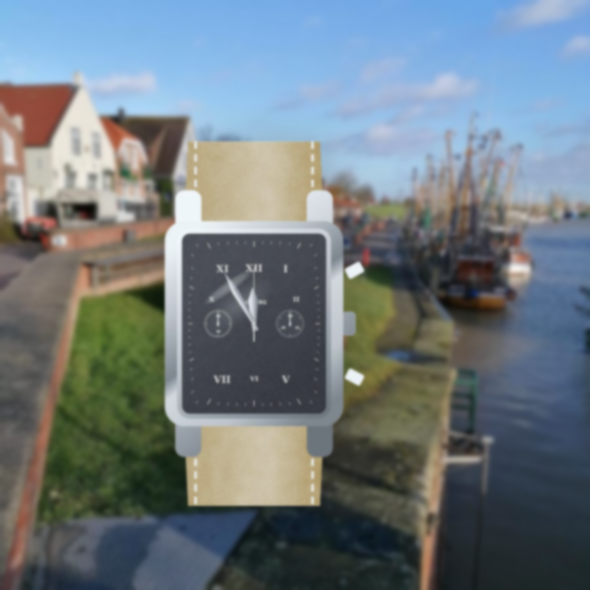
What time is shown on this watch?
11:55
